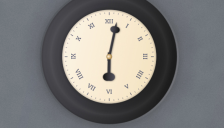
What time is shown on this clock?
6:02
